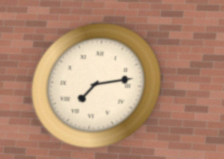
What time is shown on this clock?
7:13
